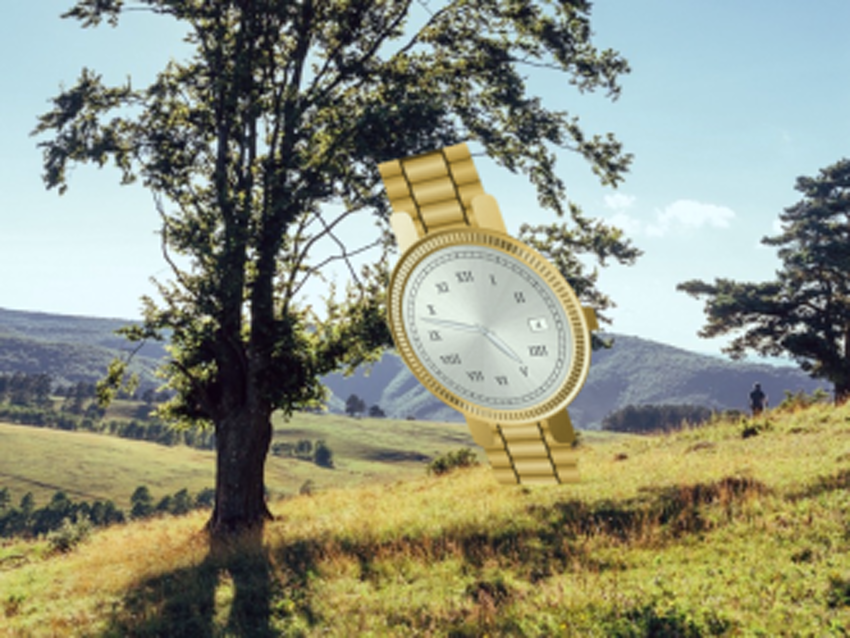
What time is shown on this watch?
4:48
